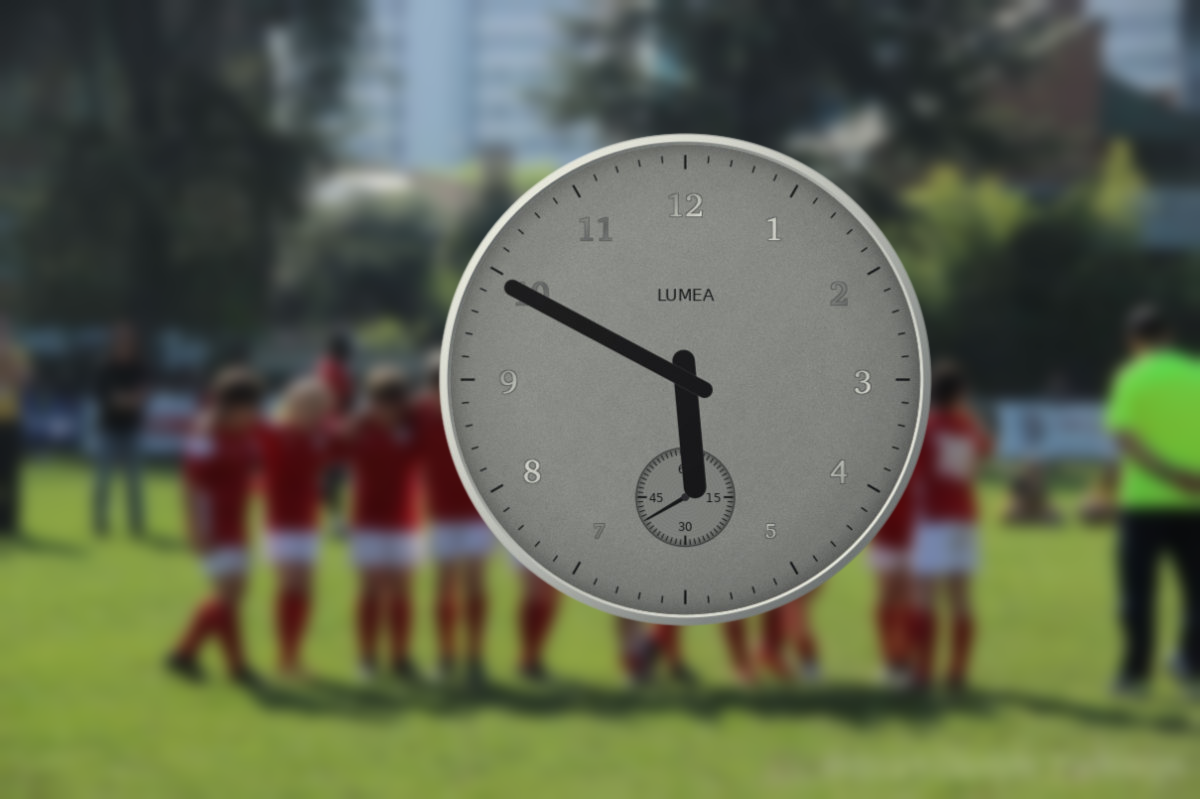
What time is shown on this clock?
5:49:40
